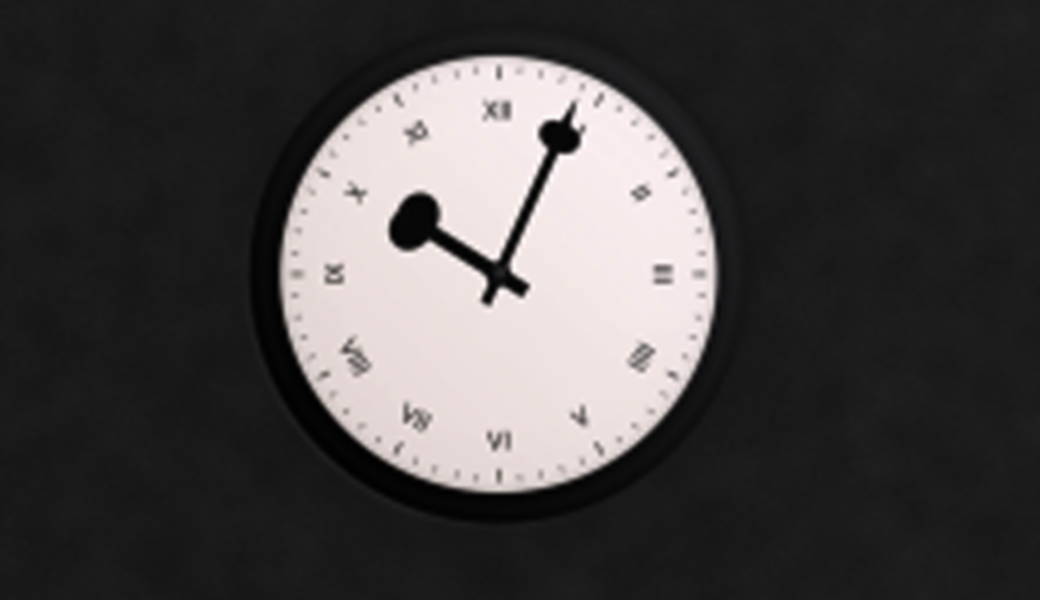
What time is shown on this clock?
10:04
